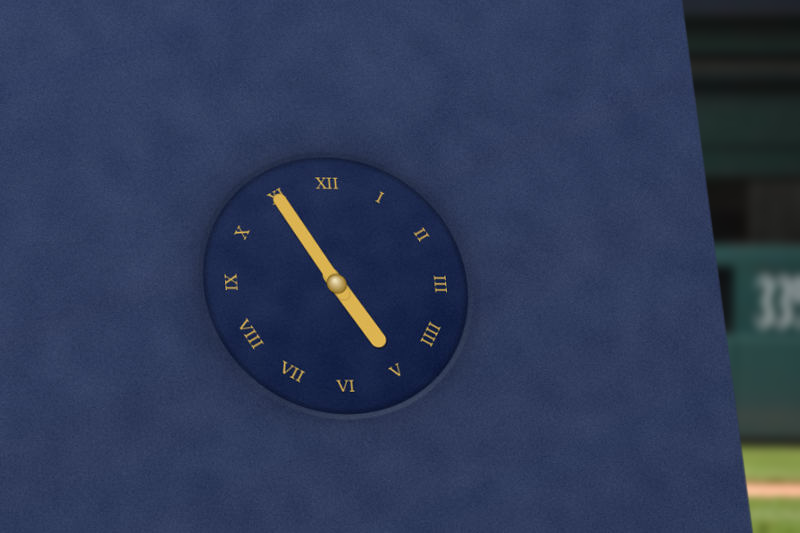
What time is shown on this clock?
4:55
